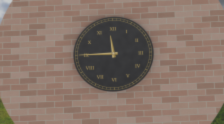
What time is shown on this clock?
11:45
